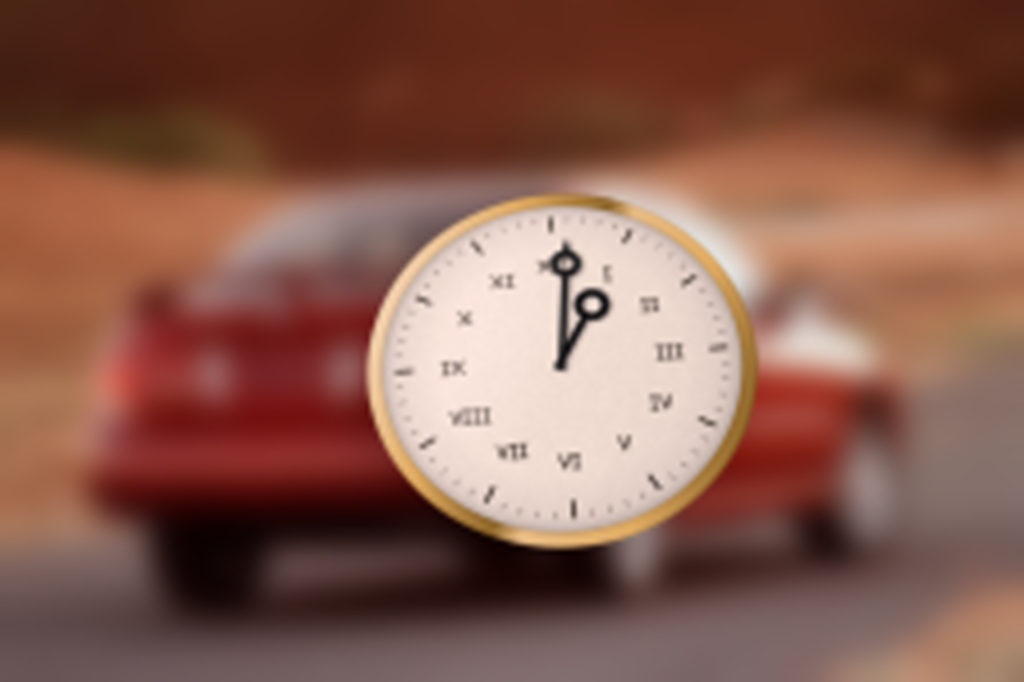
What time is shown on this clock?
1:01
